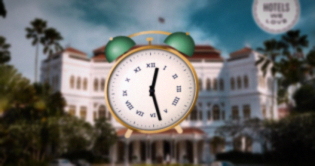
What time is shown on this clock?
12:28
